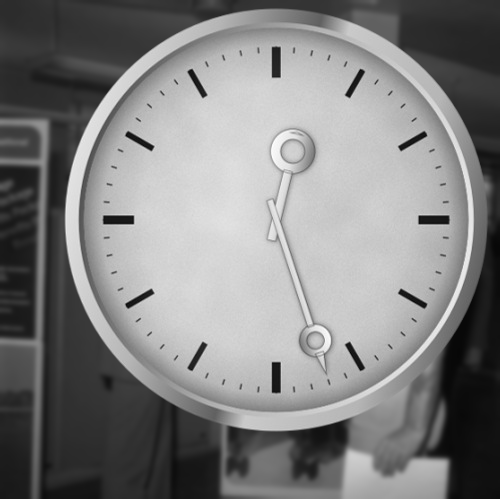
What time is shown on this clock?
12:27
